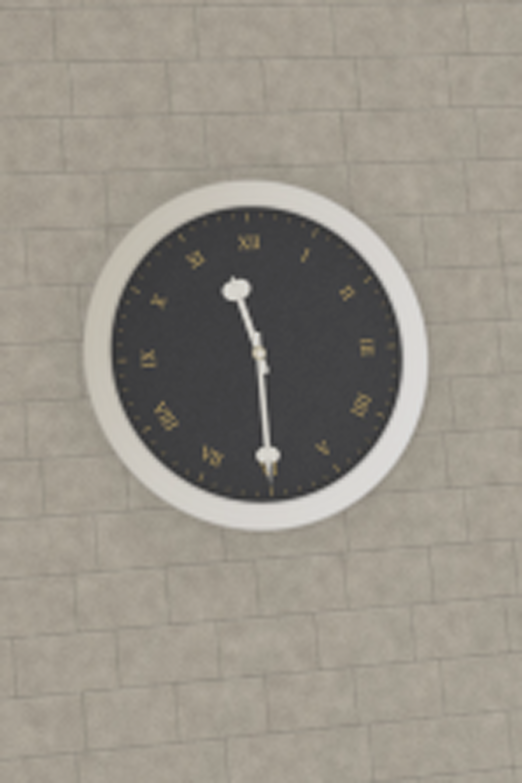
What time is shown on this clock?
11:30
